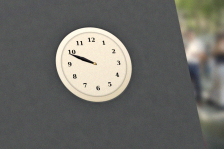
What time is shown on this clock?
9:49
